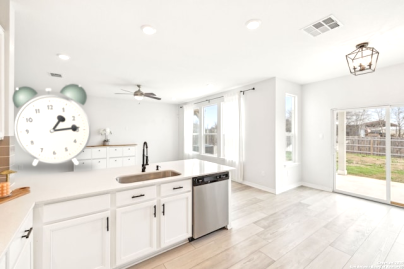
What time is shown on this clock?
1:14
